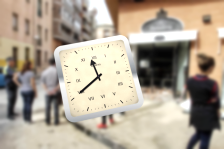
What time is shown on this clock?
11:40
